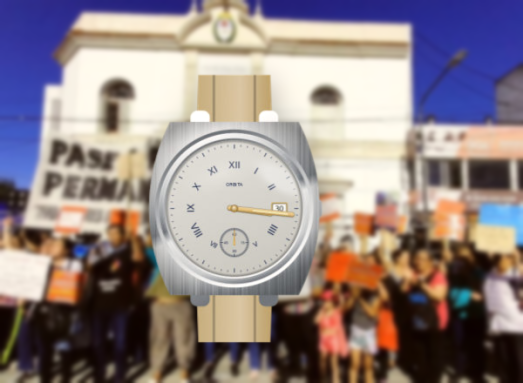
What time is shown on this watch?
3:16
